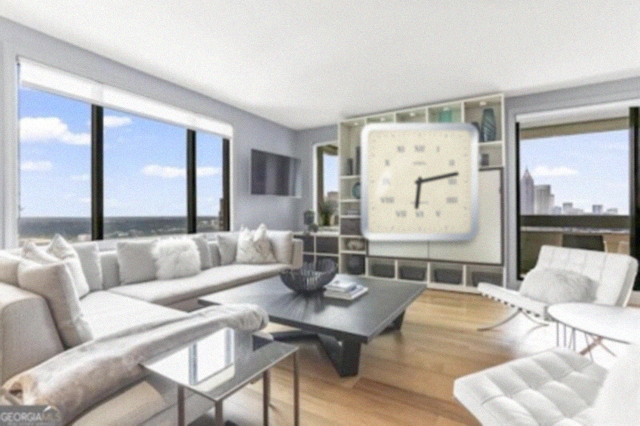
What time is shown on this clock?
6:13
